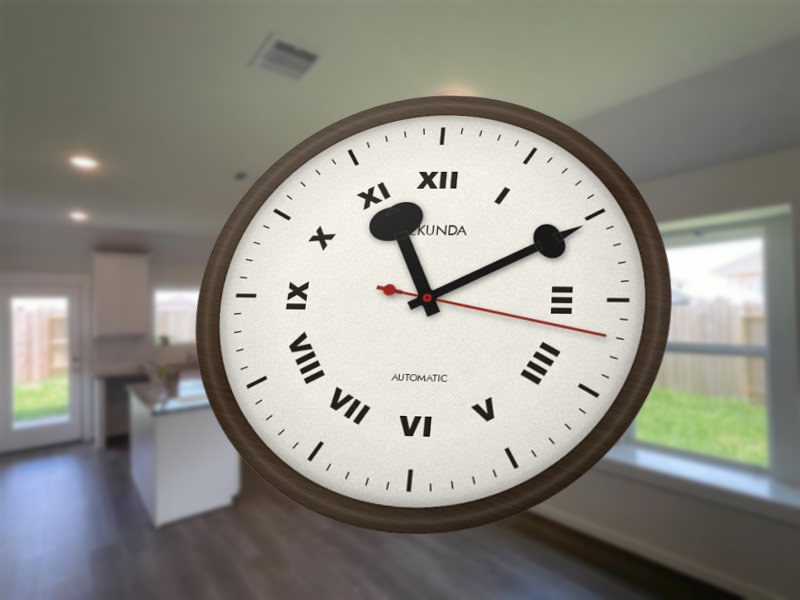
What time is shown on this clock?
11:10:17
